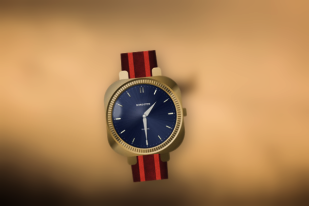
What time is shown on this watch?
1:30
